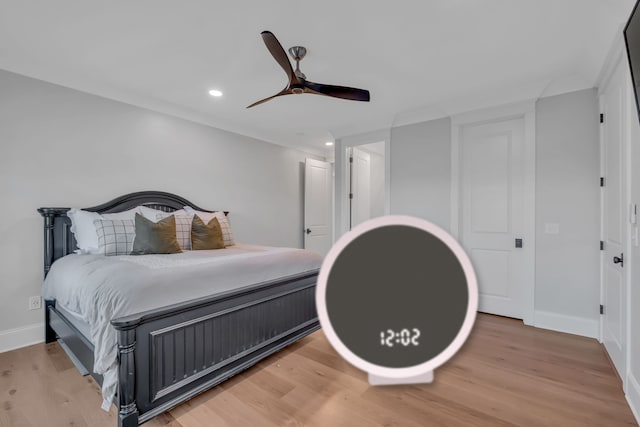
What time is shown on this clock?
12:02
